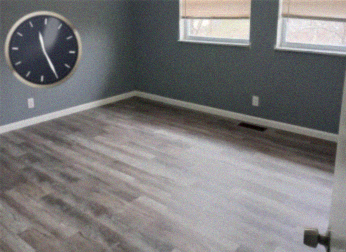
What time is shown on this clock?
11:25
